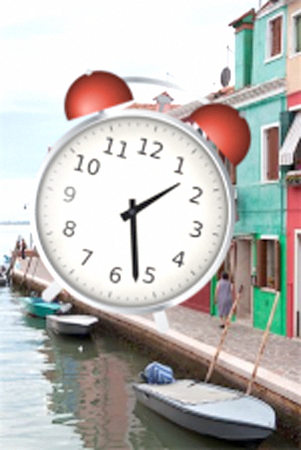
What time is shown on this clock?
1:27
